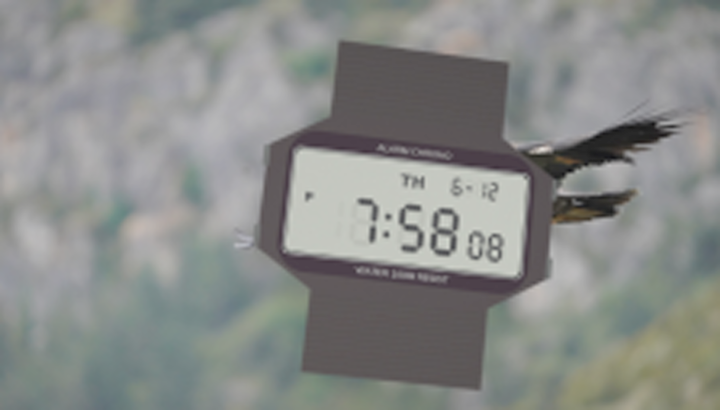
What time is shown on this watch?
7:58:08
